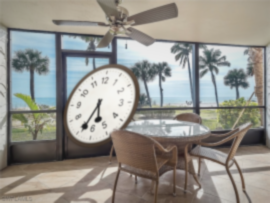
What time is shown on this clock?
5:34
